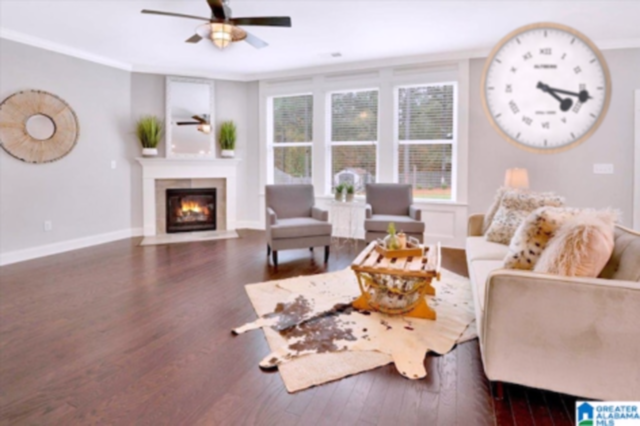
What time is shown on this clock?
4:17
